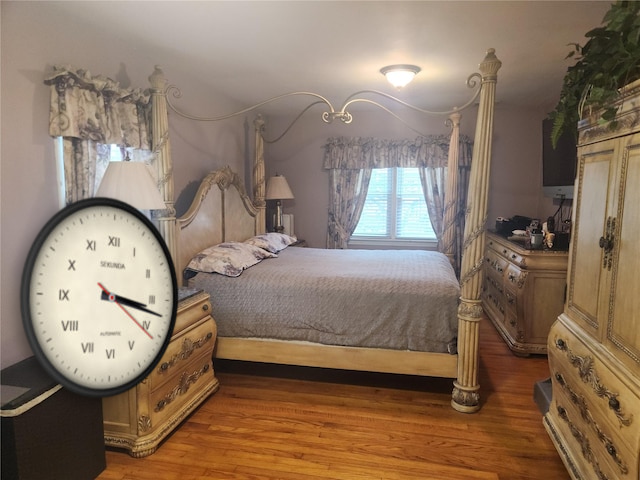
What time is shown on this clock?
3:17:21
